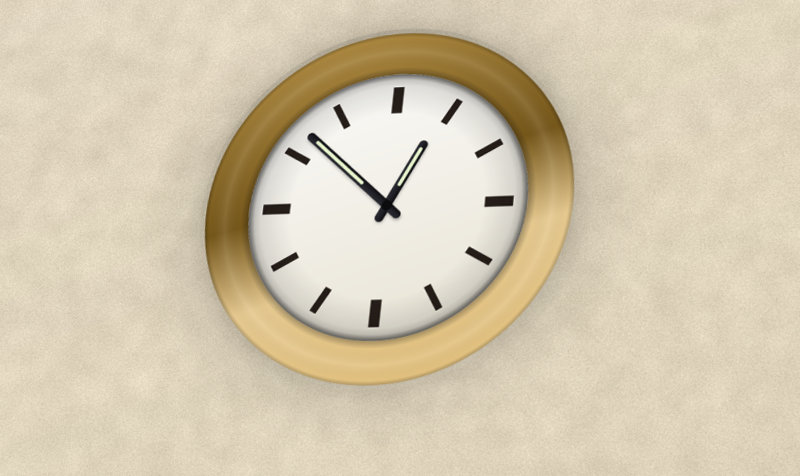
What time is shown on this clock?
12:52
